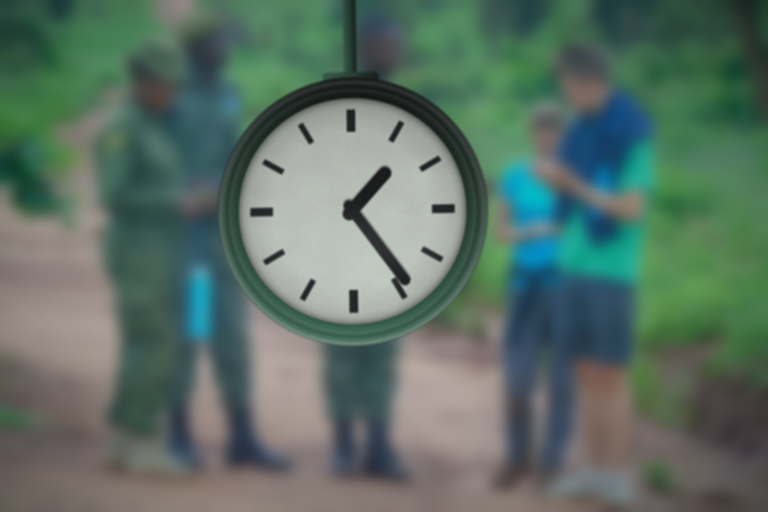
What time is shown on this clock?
1:24
